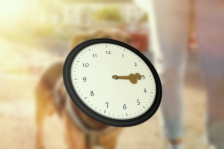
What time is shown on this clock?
3:15
